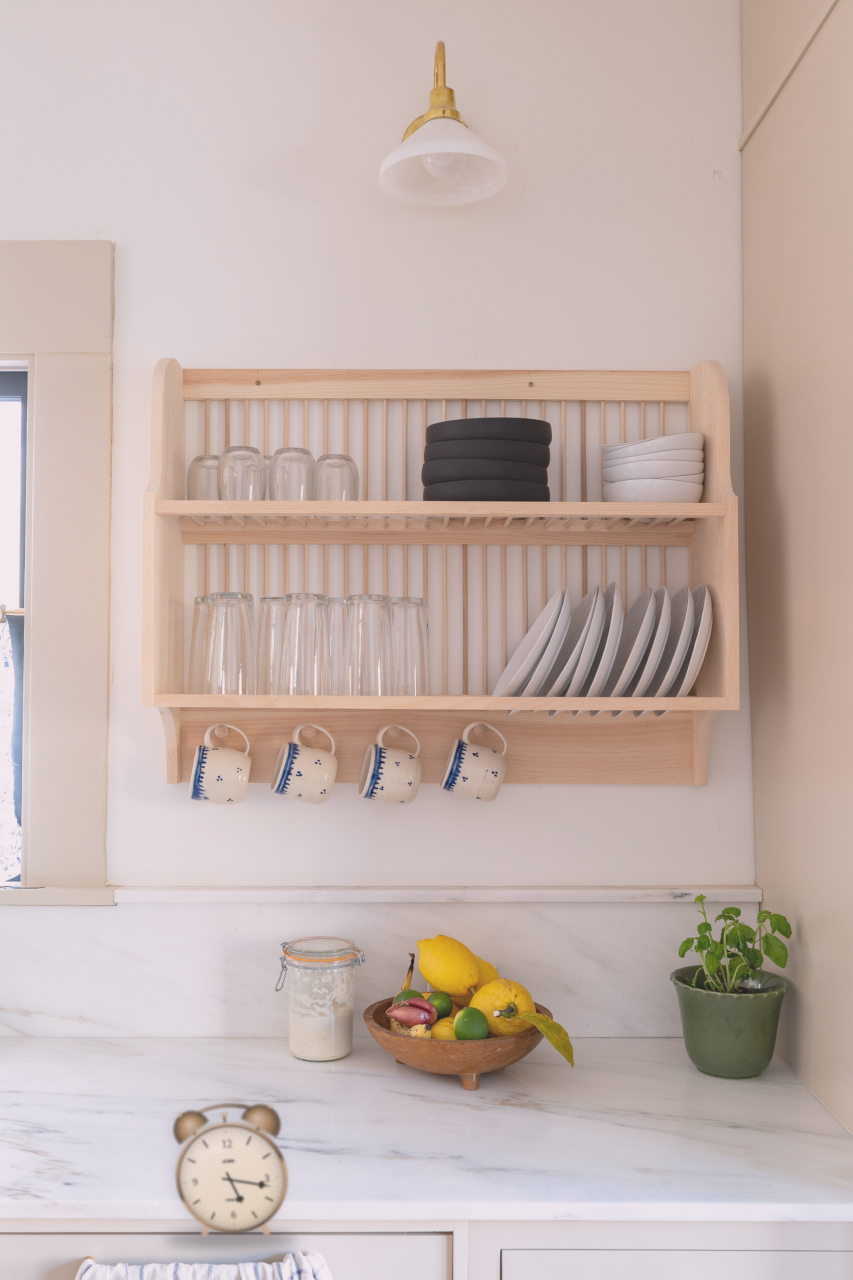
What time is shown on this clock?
5:17
